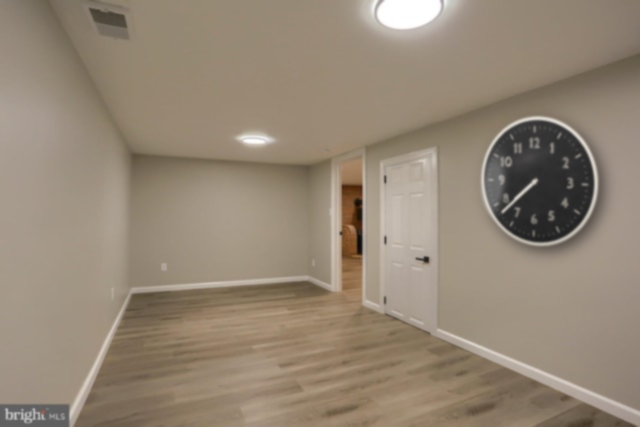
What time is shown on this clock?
7:38
